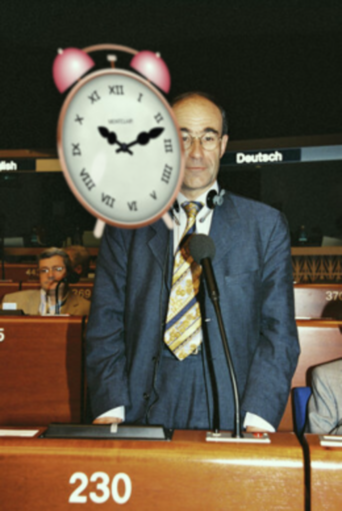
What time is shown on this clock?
10:12
